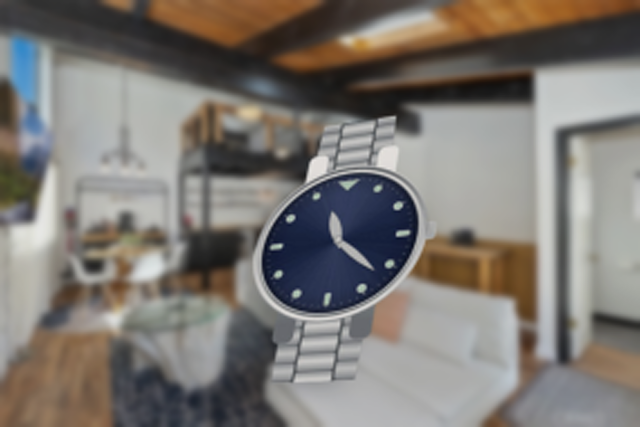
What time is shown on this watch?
11:22
